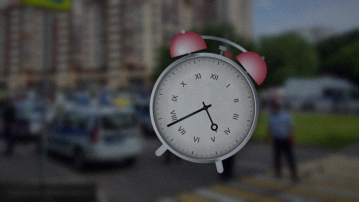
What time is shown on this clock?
4:38
